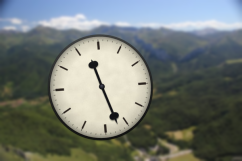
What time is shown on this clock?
11:27
